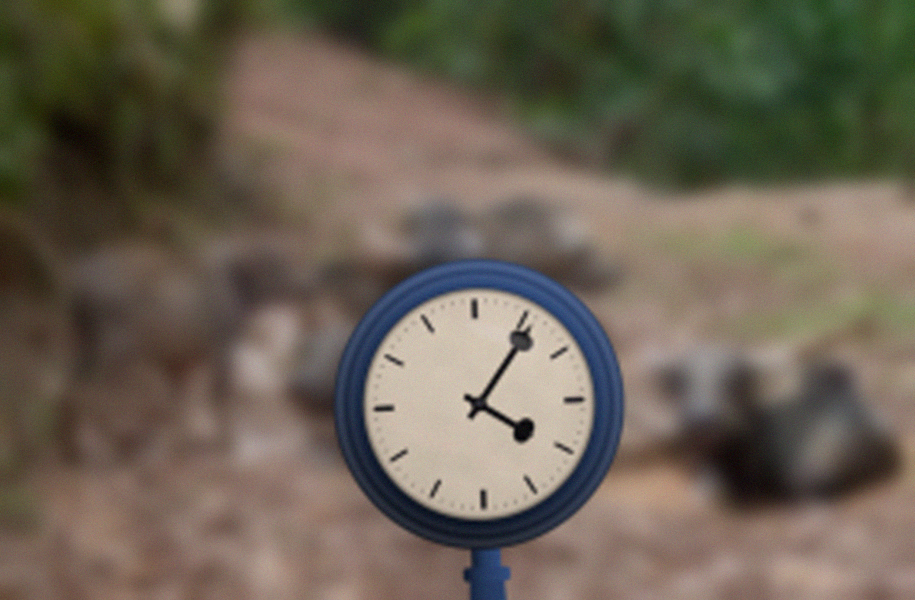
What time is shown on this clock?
4:06
